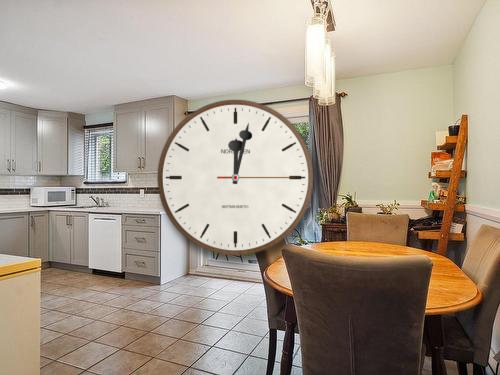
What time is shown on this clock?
12:02:15
